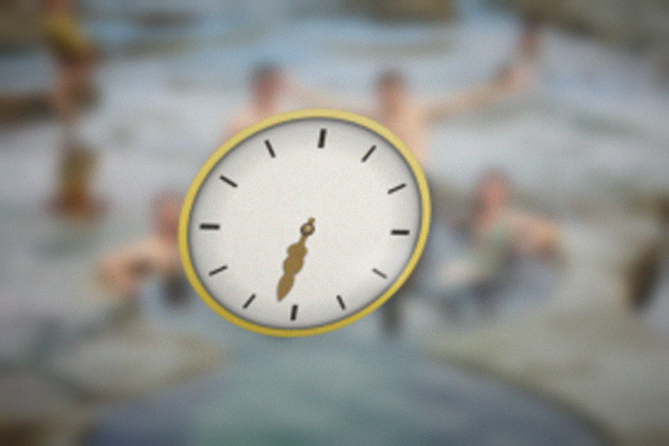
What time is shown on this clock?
6:32
